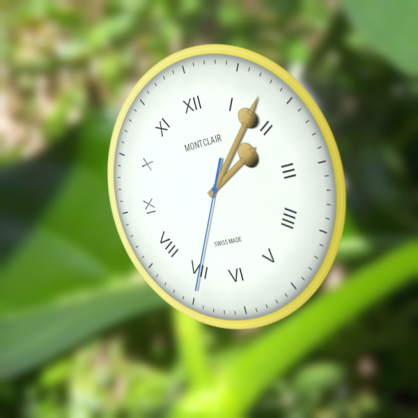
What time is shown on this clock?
2:07:35
